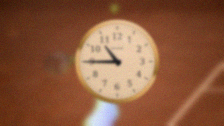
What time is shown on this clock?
10:45
